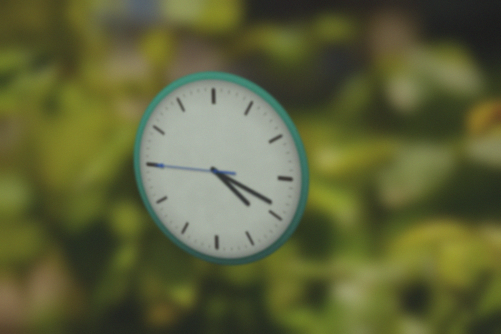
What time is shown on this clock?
4:18:45
